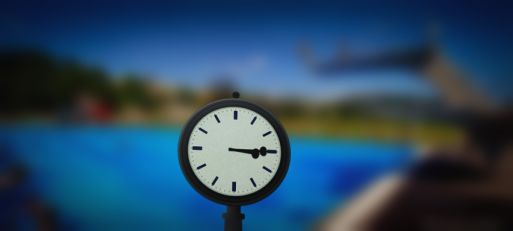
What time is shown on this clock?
3:15
